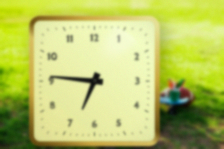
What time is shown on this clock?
6:46
